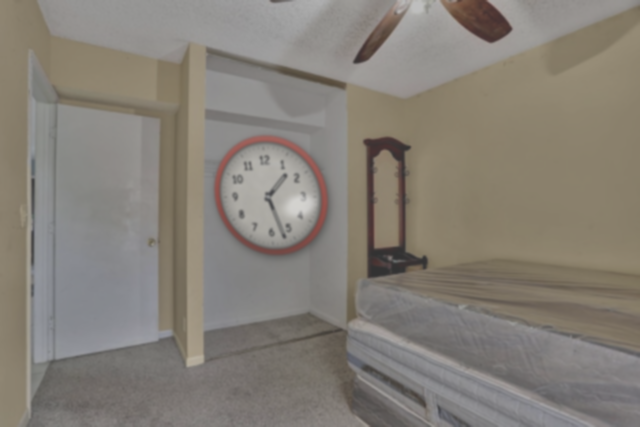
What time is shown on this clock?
1:27
